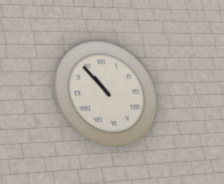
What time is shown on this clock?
10:54
